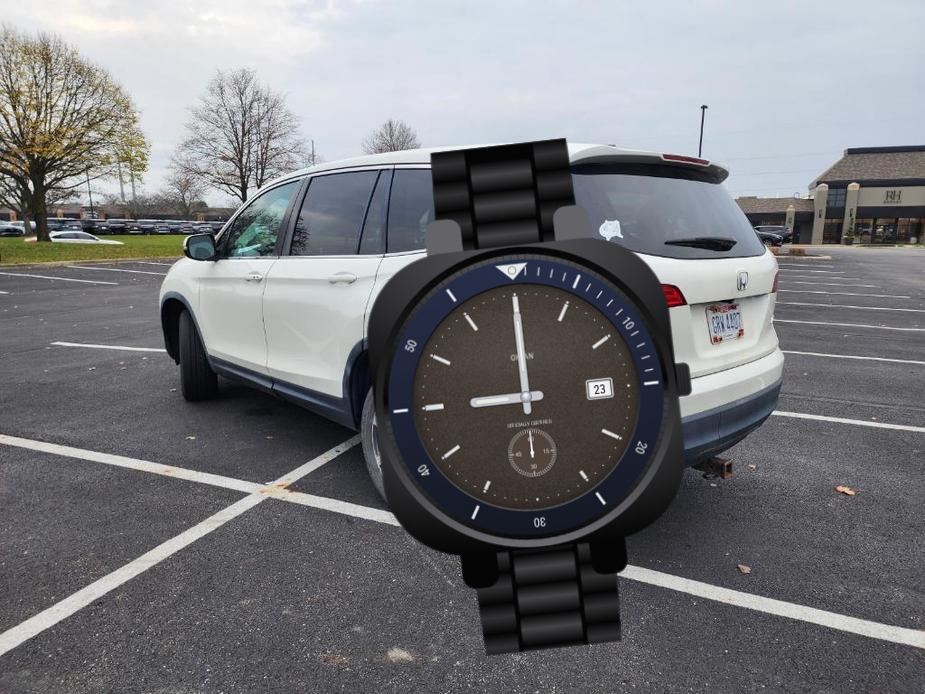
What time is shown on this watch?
9:00
